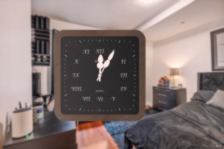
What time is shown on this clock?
12:05
